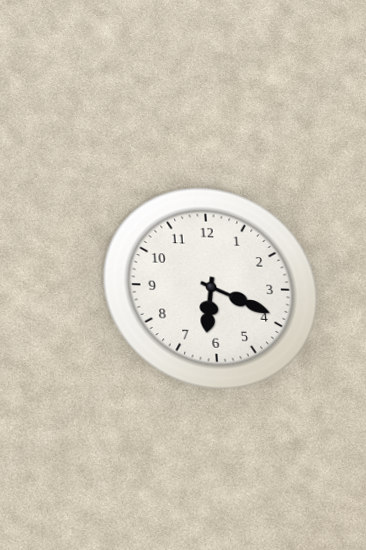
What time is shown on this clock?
6:19
